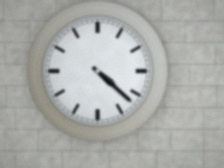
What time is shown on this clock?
4:22
